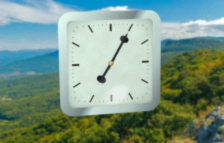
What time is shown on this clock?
7:05
